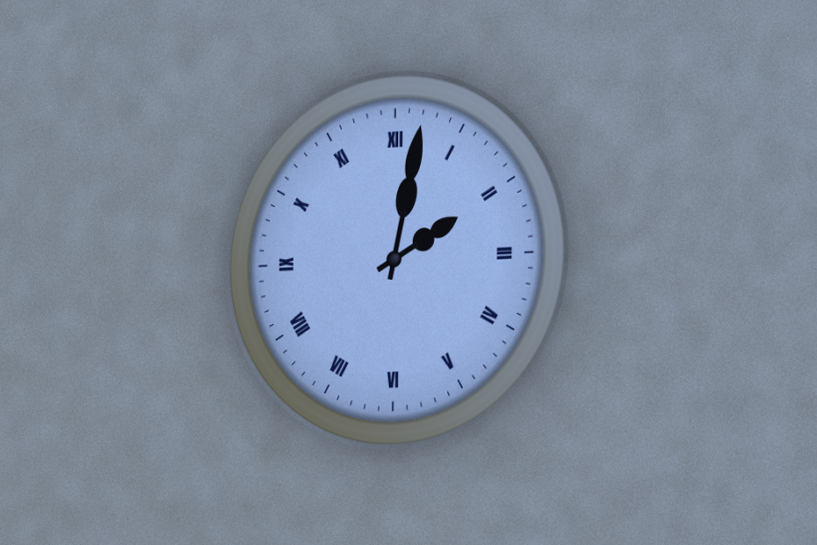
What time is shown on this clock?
2:02
